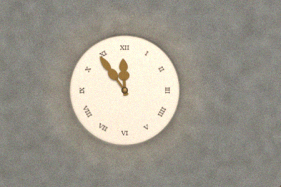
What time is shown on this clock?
11:54
